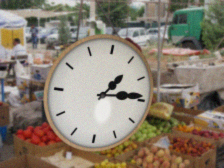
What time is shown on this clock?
1:14
